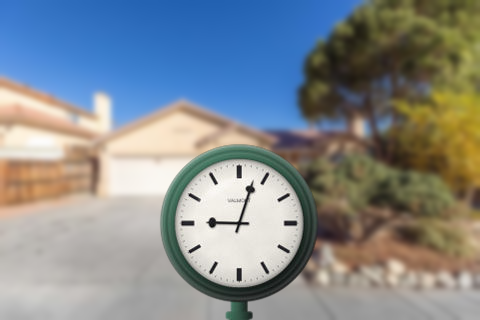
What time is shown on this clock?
9:03
